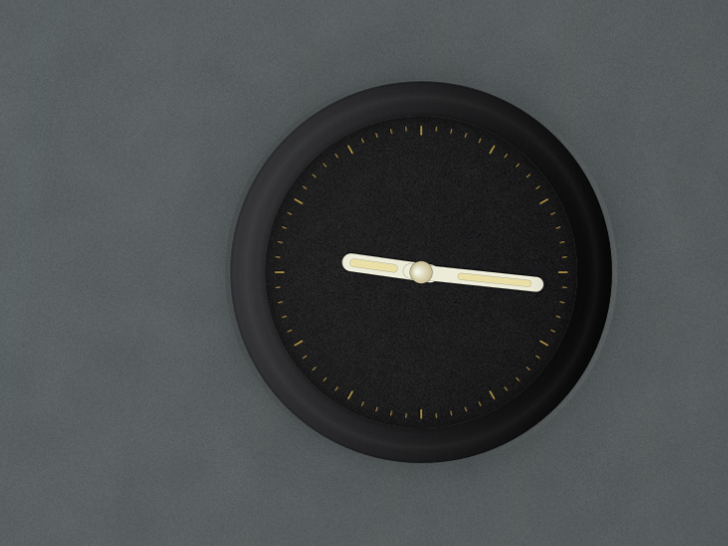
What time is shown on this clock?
9:16
